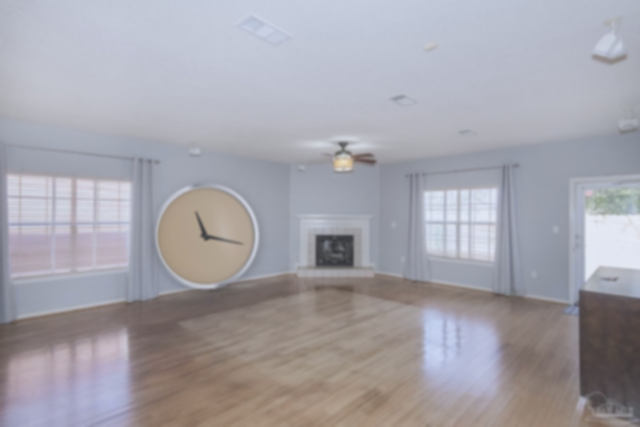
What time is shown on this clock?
11:17
